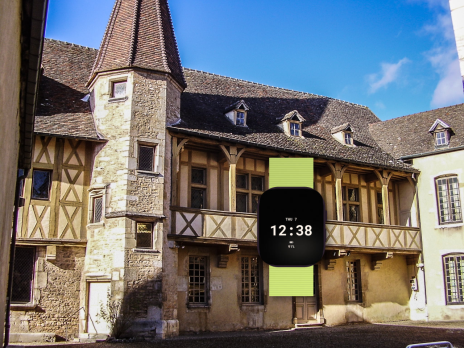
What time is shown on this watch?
12:38
